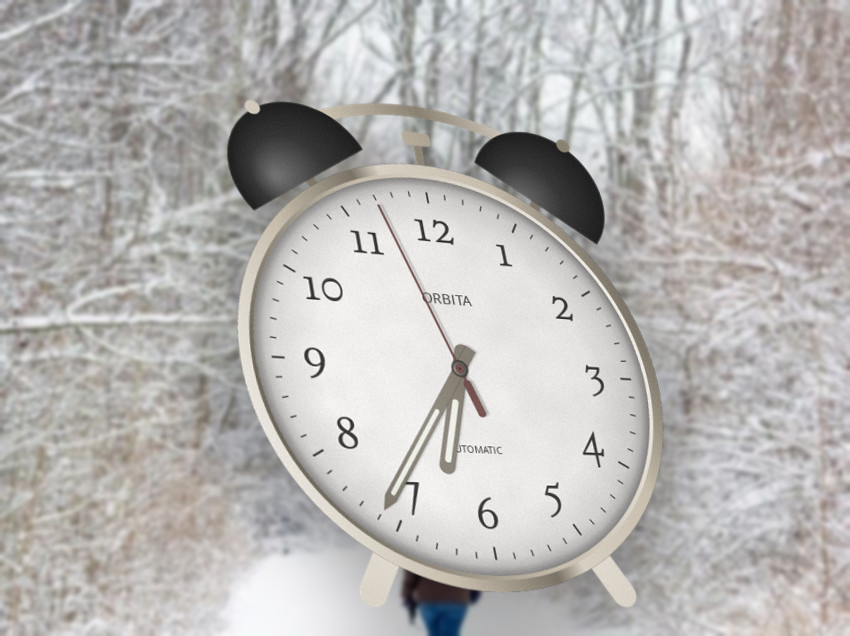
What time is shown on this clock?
6:35:57
